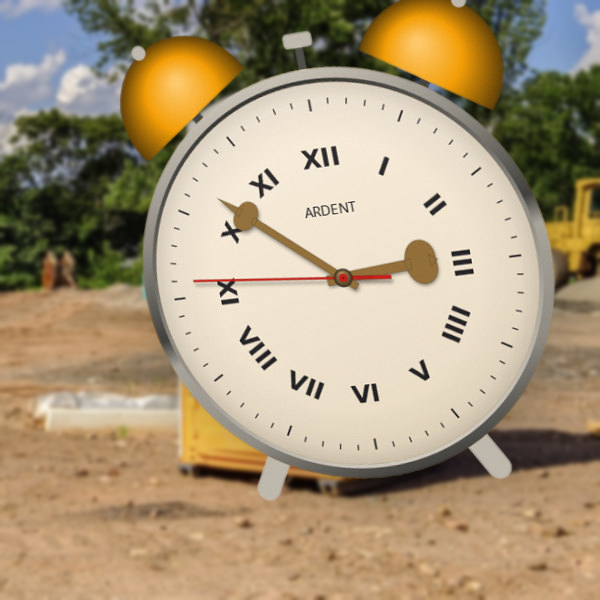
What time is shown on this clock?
2:51:46
